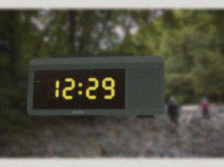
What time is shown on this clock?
12:29
